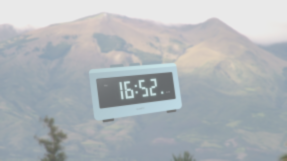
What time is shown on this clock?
16:52
